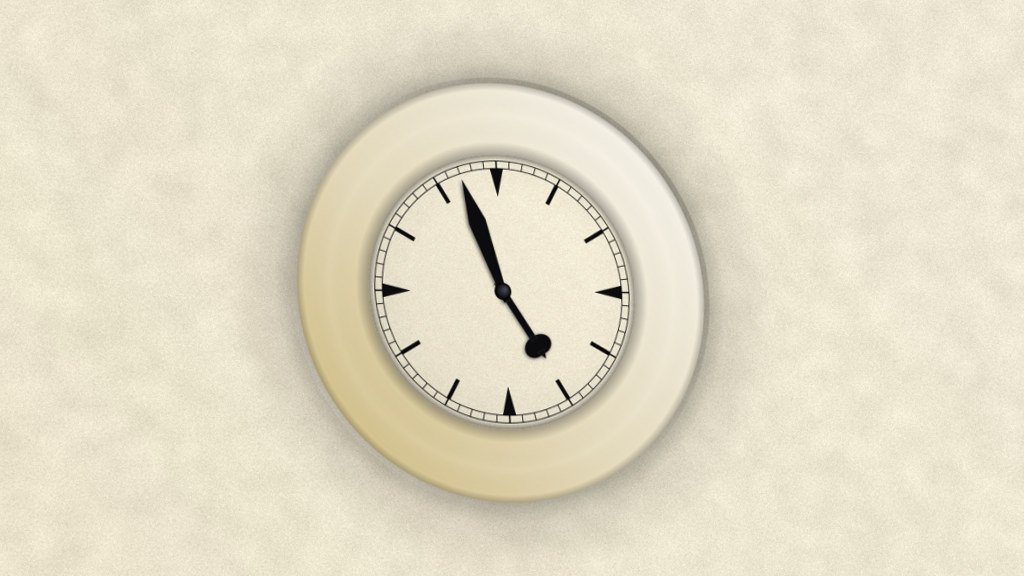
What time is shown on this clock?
4:57
